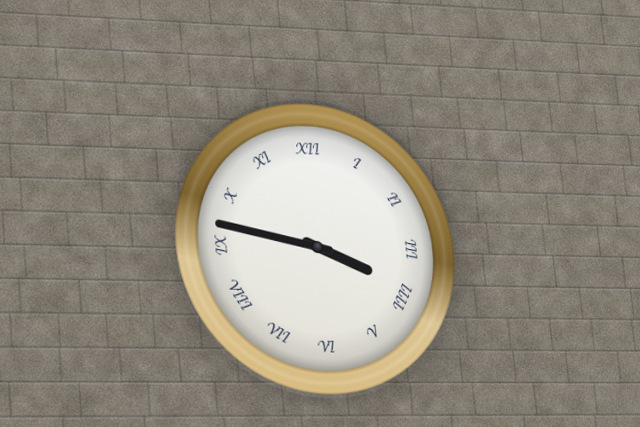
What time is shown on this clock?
3:47
